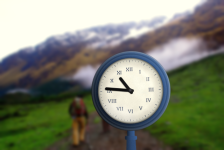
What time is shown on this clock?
10:46
